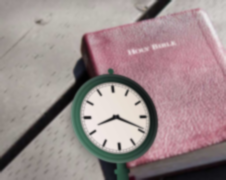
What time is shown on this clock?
8:19
